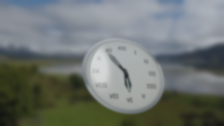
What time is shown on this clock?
5:54
